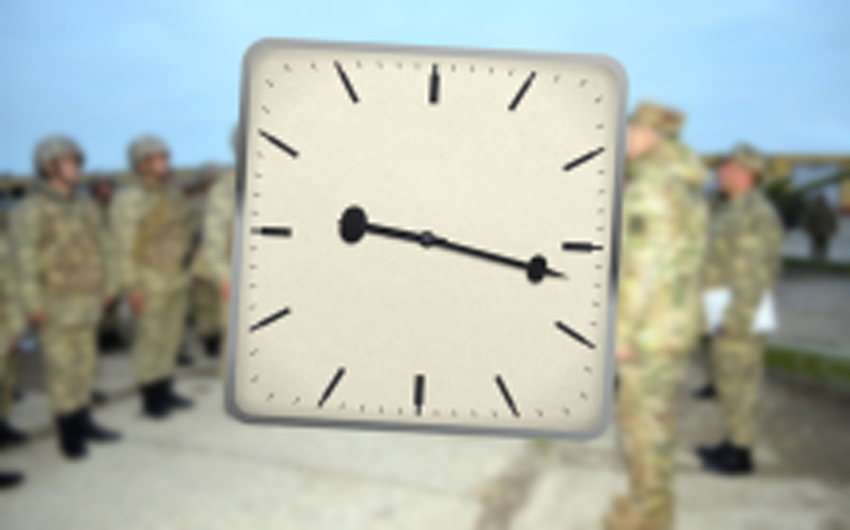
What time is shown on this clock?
9:17
